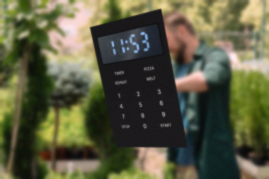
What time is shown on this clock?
11:53
